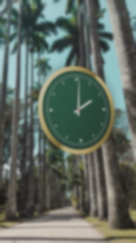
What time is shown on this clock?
2:01
